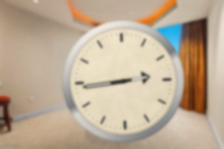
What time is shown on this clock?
2:44
